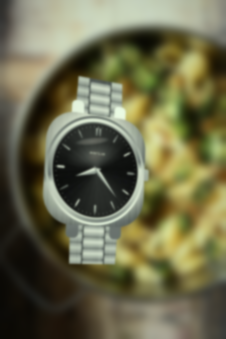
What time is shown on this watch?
8:23
